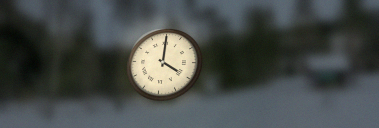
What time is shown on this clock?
4:00
